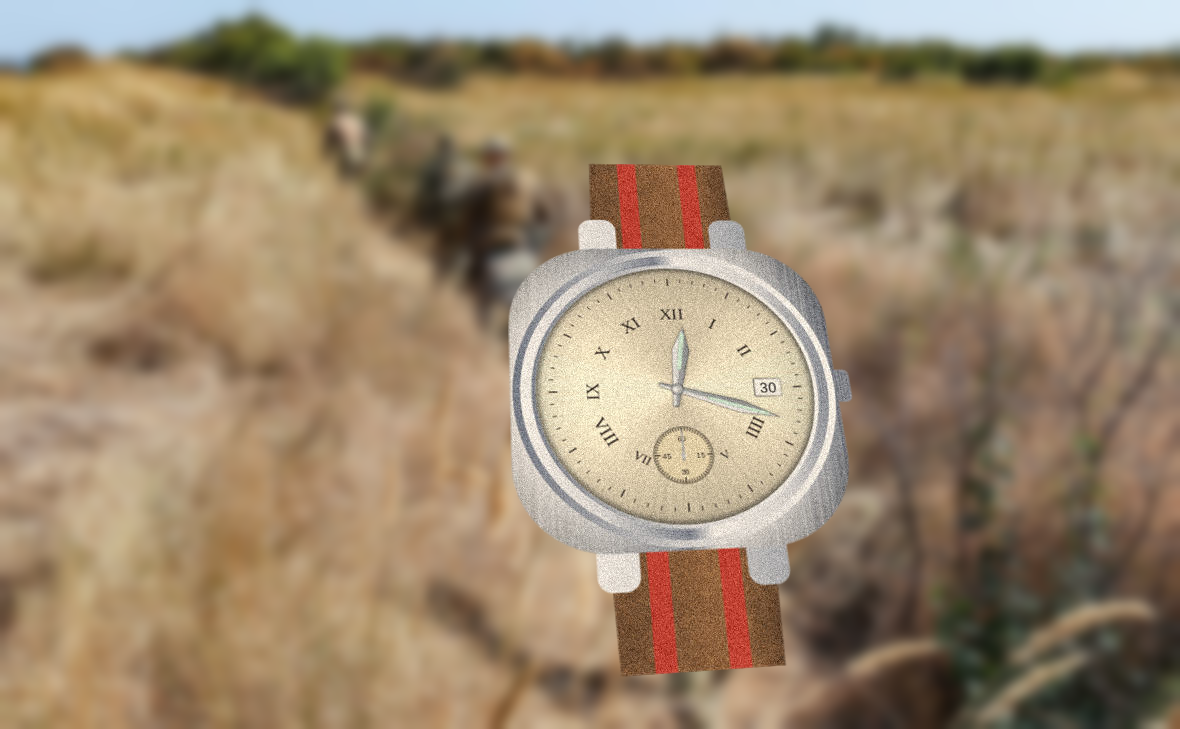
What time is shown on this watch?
12:18
